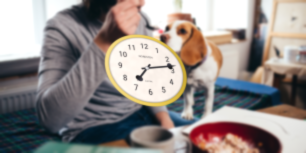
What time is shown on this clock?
7:13
